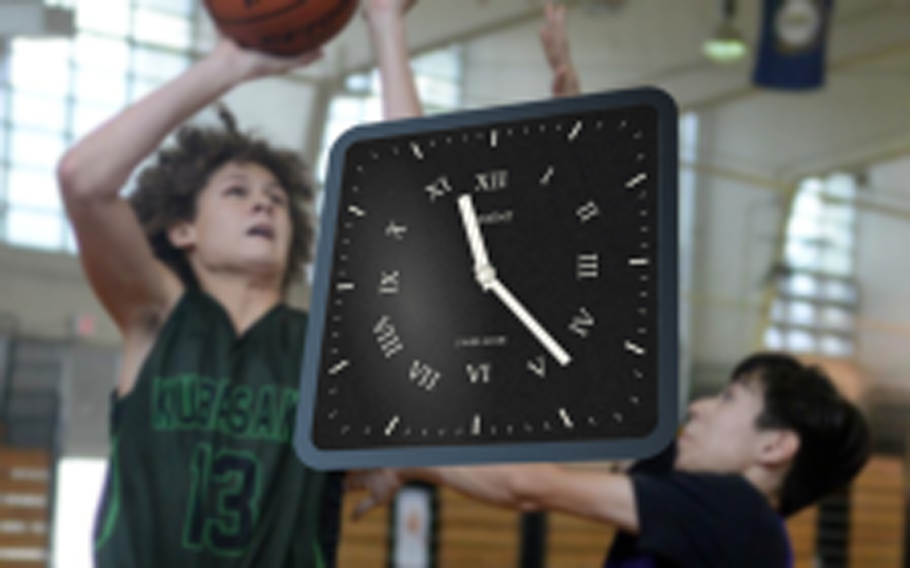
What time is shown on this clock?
11:23
